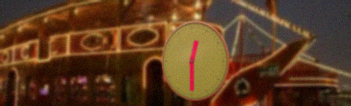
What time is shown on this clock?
12:30
